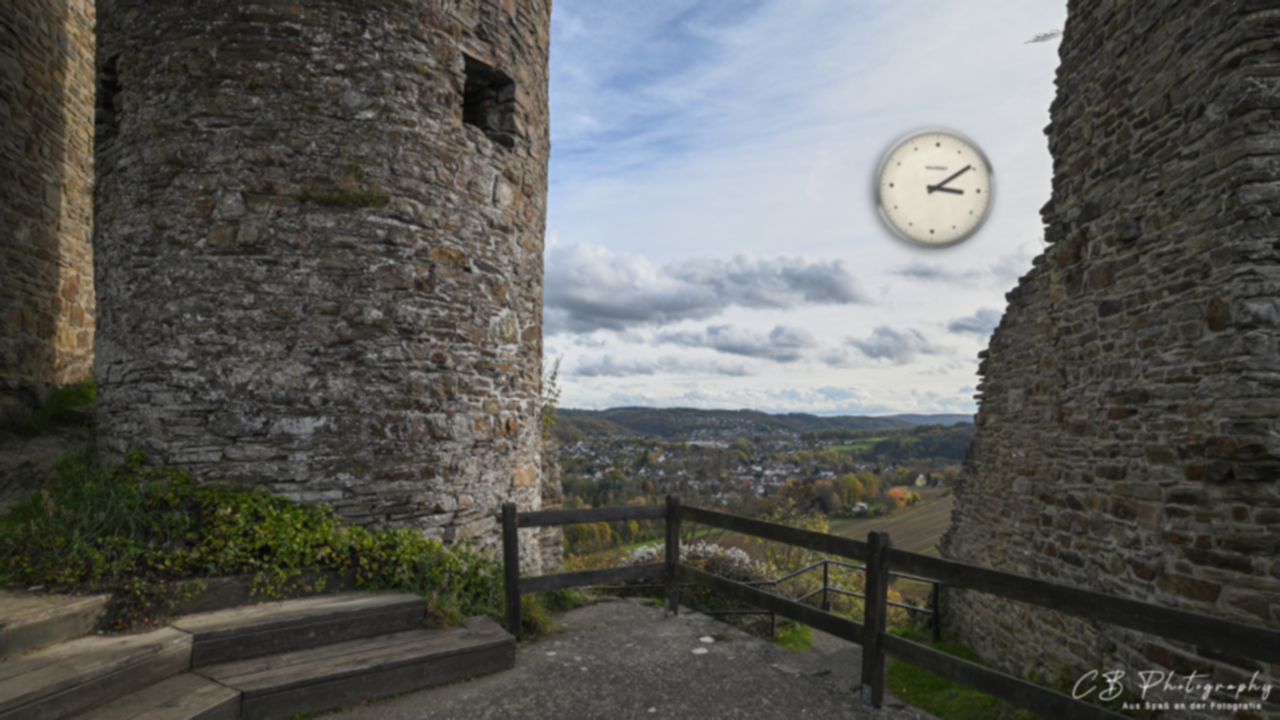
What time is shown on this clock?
3:09
